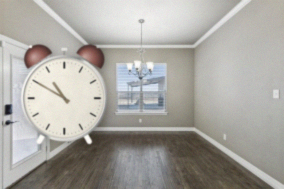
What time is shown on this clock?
10:50
